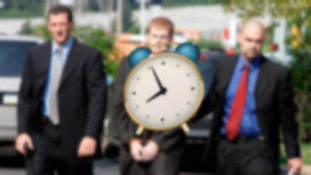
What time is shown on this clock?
7:56
